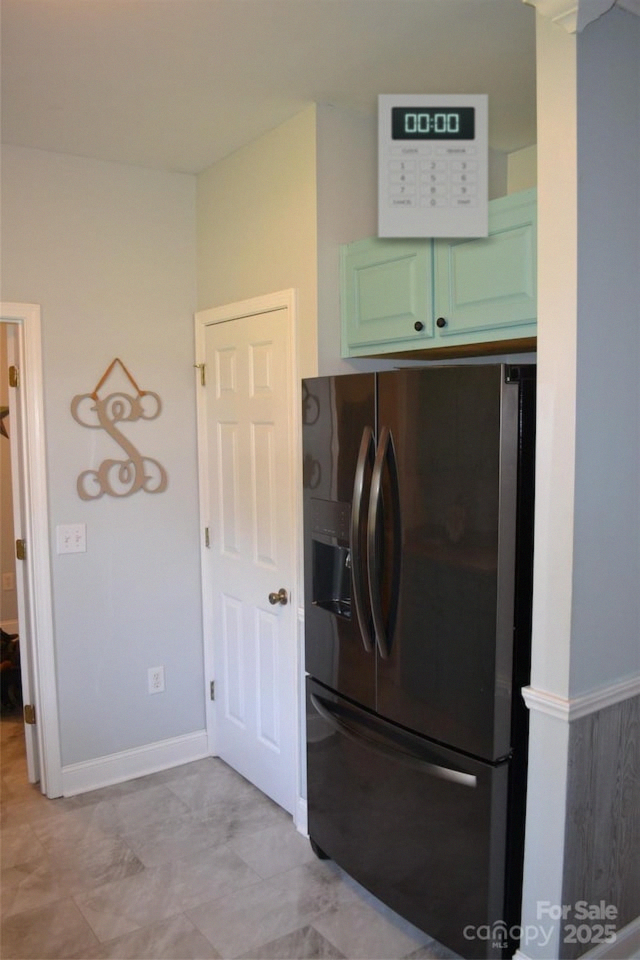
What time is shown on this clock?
0:00
